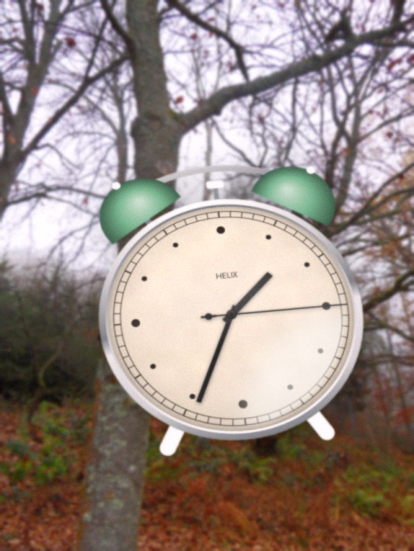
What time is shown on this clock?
1:34:15
